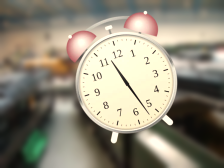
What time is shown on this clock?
11:27
